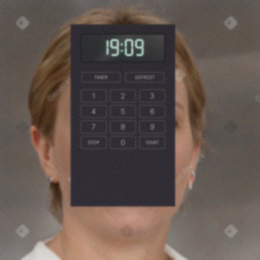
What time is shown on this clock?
19:09
